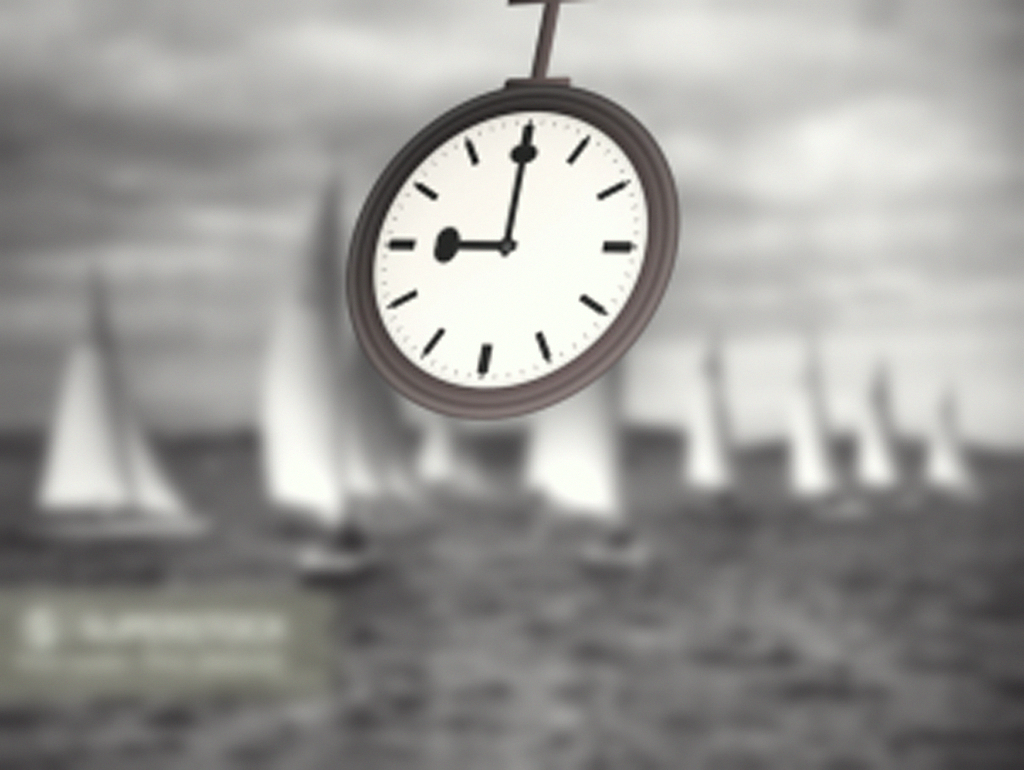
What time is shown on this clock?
9:00
